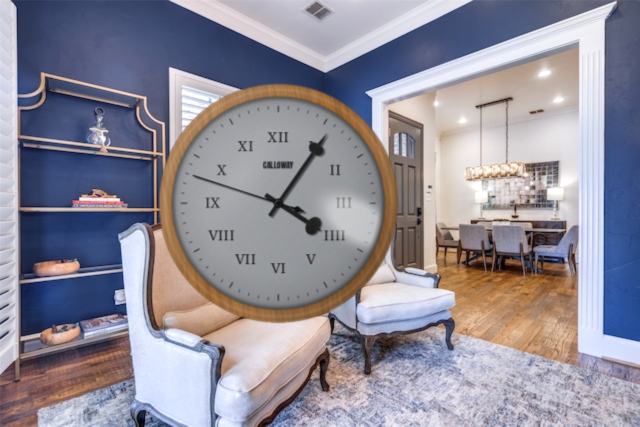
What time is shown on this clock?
4:05:48
